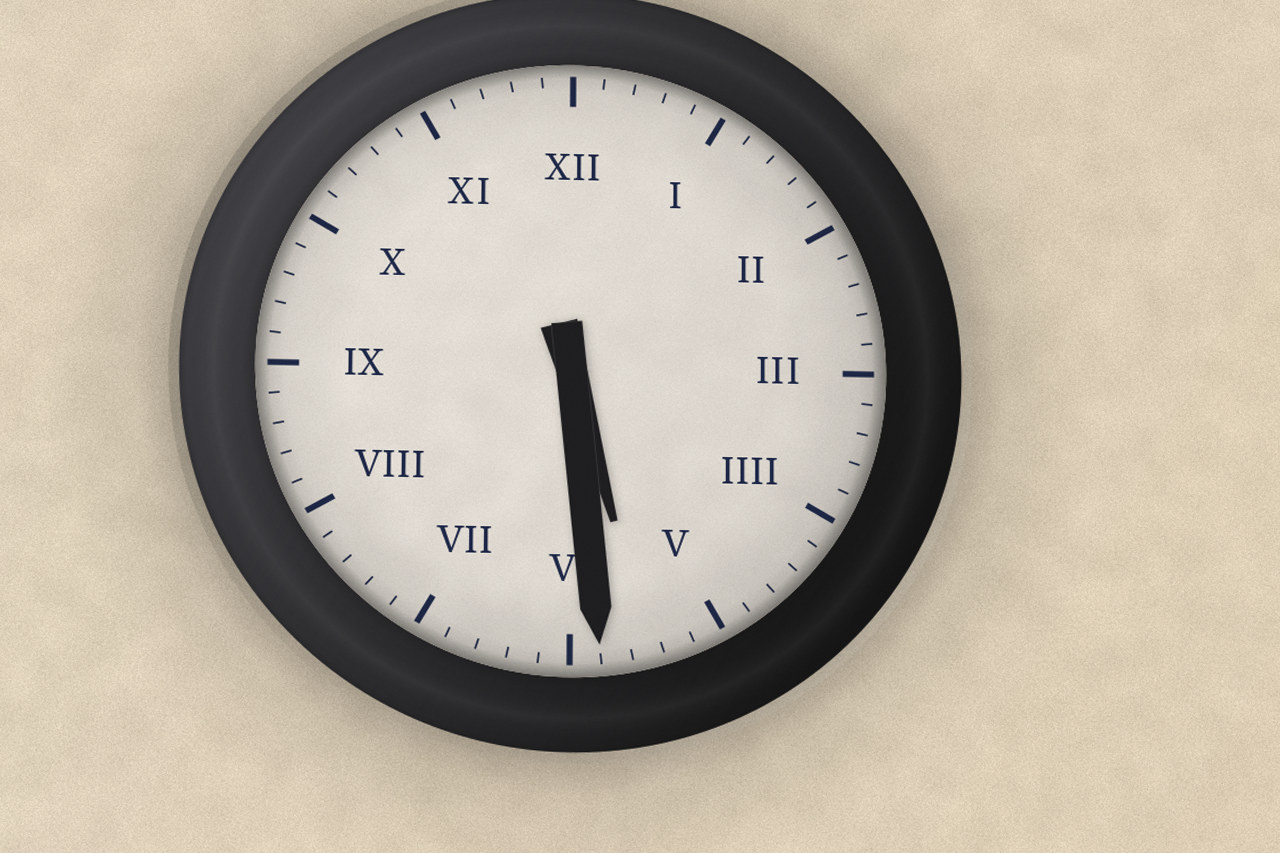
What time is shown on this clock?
5:29
